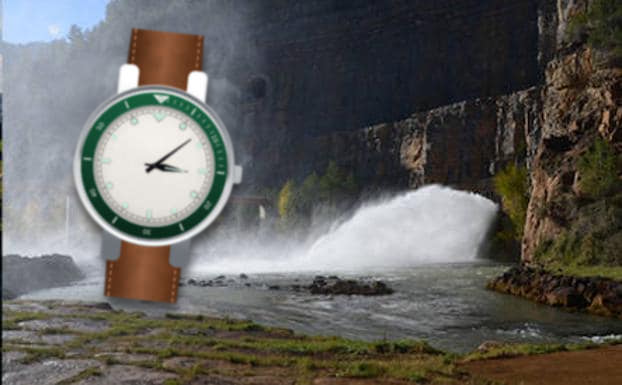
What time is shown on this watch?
3:08
